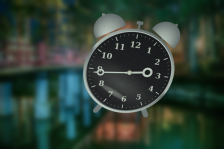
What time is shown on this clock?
2:44
